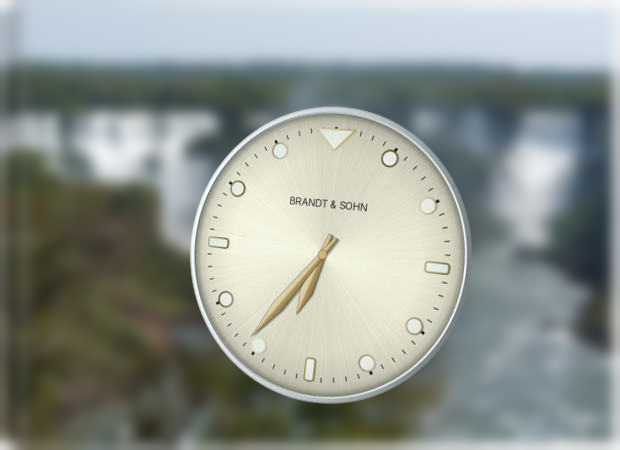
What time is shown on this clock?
6:36
